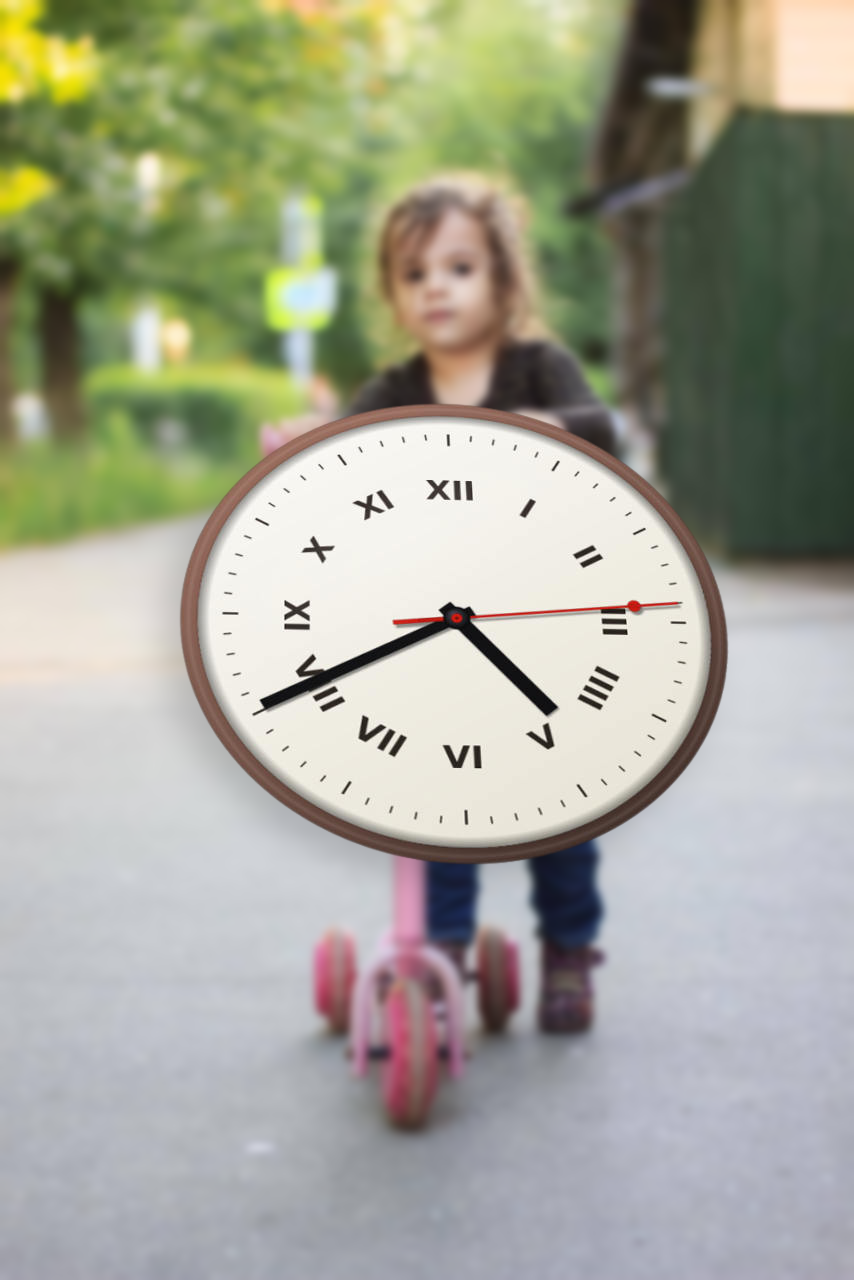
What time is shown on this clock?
4:40:14
